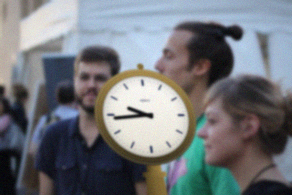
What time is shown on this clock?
9:44
